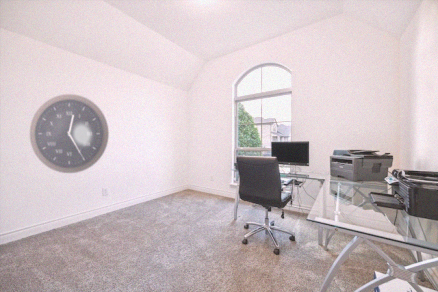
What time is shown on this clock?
12:25
